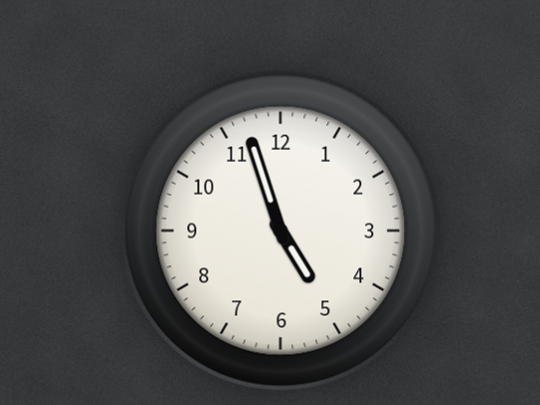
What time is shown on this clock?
4:57
